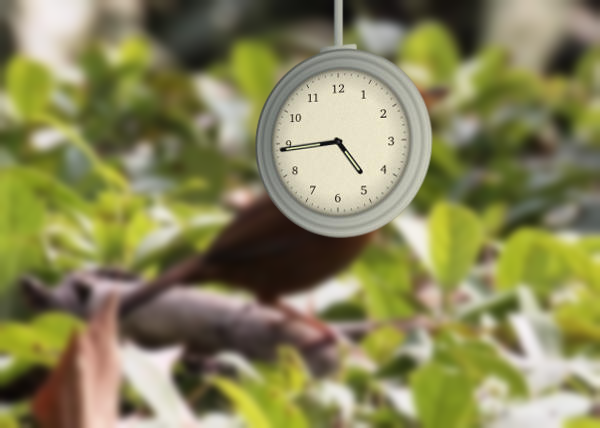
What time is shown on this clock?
4:44
